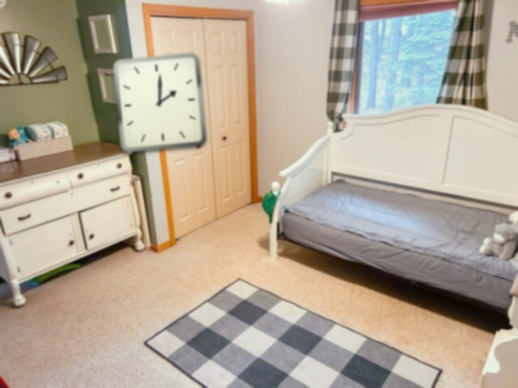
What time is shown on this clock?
2:01
